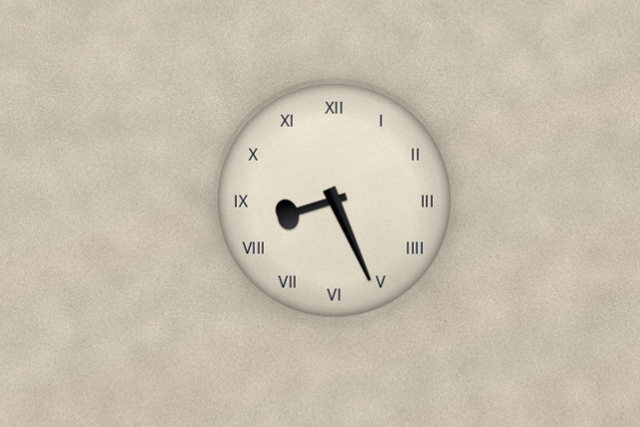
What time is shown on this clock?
8:26
